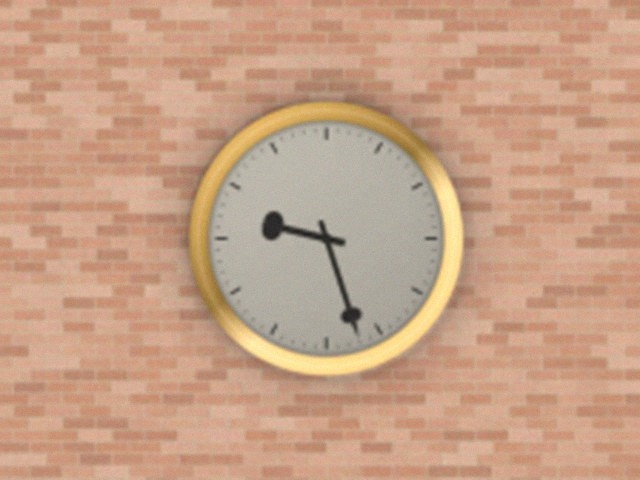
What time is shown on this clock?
9:27
